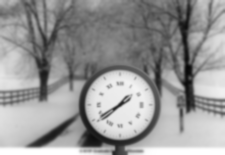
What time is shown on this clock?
1:39
